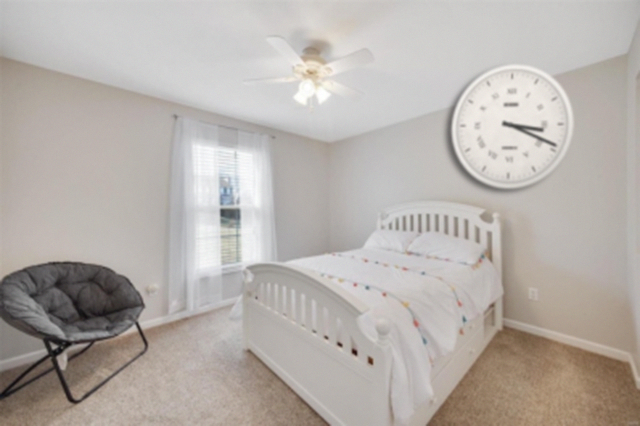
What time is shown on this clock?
3:19
